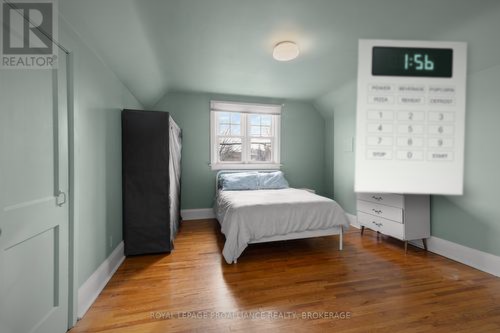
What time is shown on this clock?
1:56
